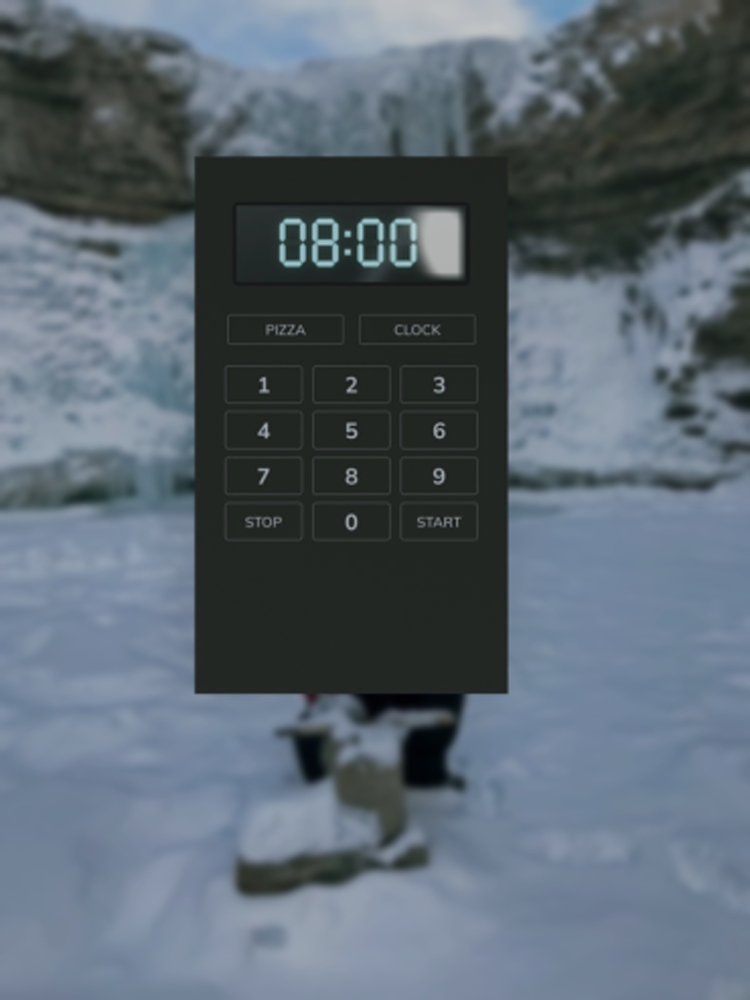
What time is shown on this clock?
8:00
